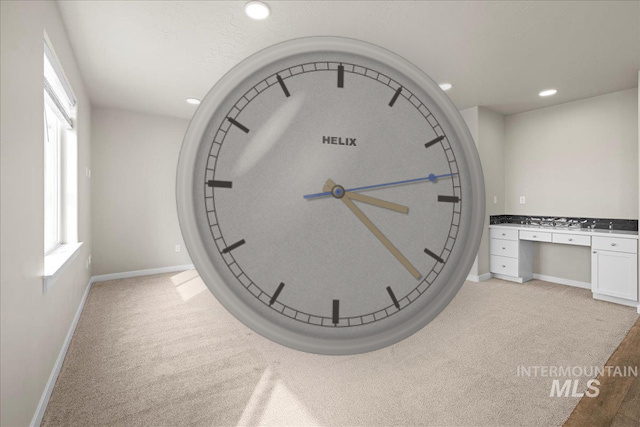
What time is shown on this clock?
3:22:13
